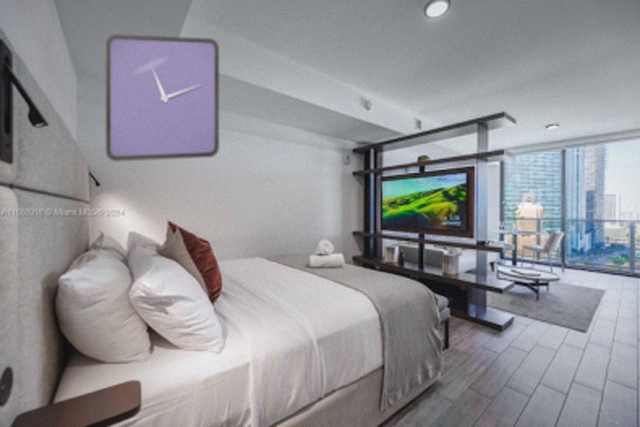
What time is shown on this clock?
11:12
